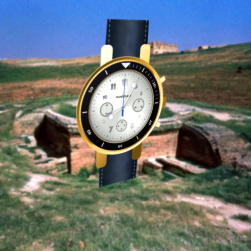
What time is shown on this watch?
8:05
